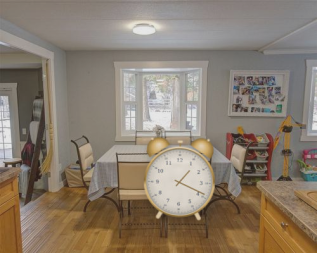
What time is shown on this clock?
1:19
